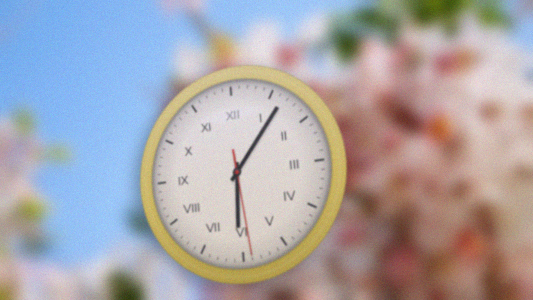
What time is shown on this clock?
6:06:29
